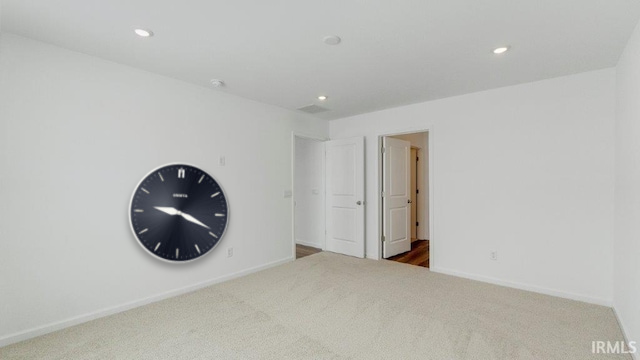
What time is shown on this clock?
9:19
